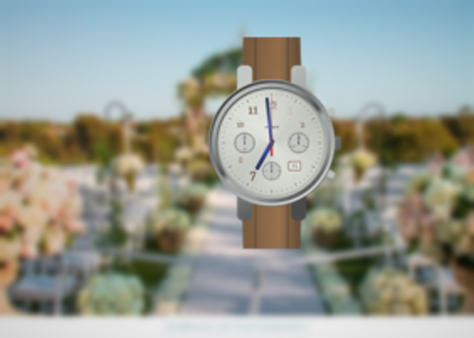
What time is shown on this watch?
6:59
